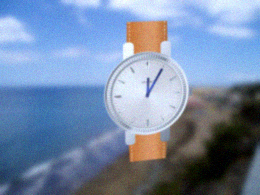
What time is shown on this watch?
12:05
